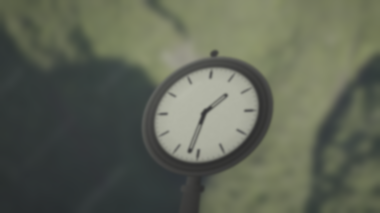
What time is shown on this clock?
1:32
